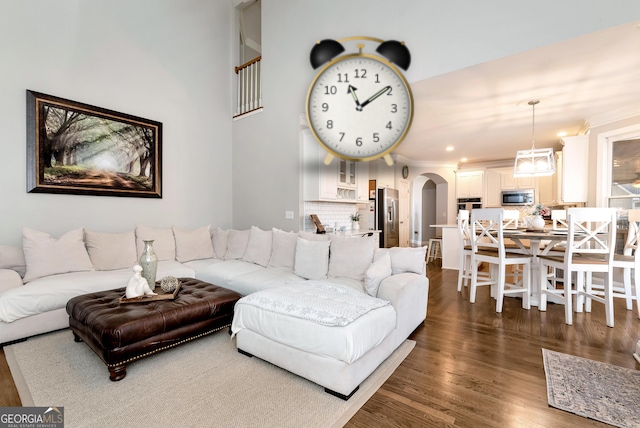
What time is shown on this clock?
11:09
